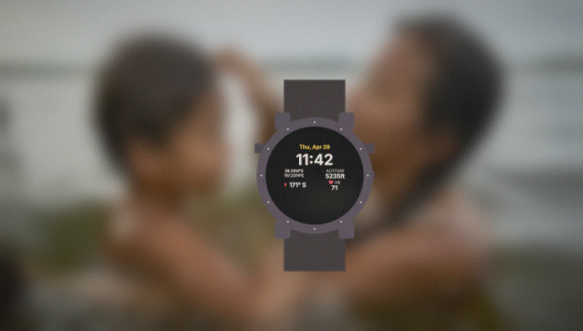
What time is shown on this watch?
11:42
